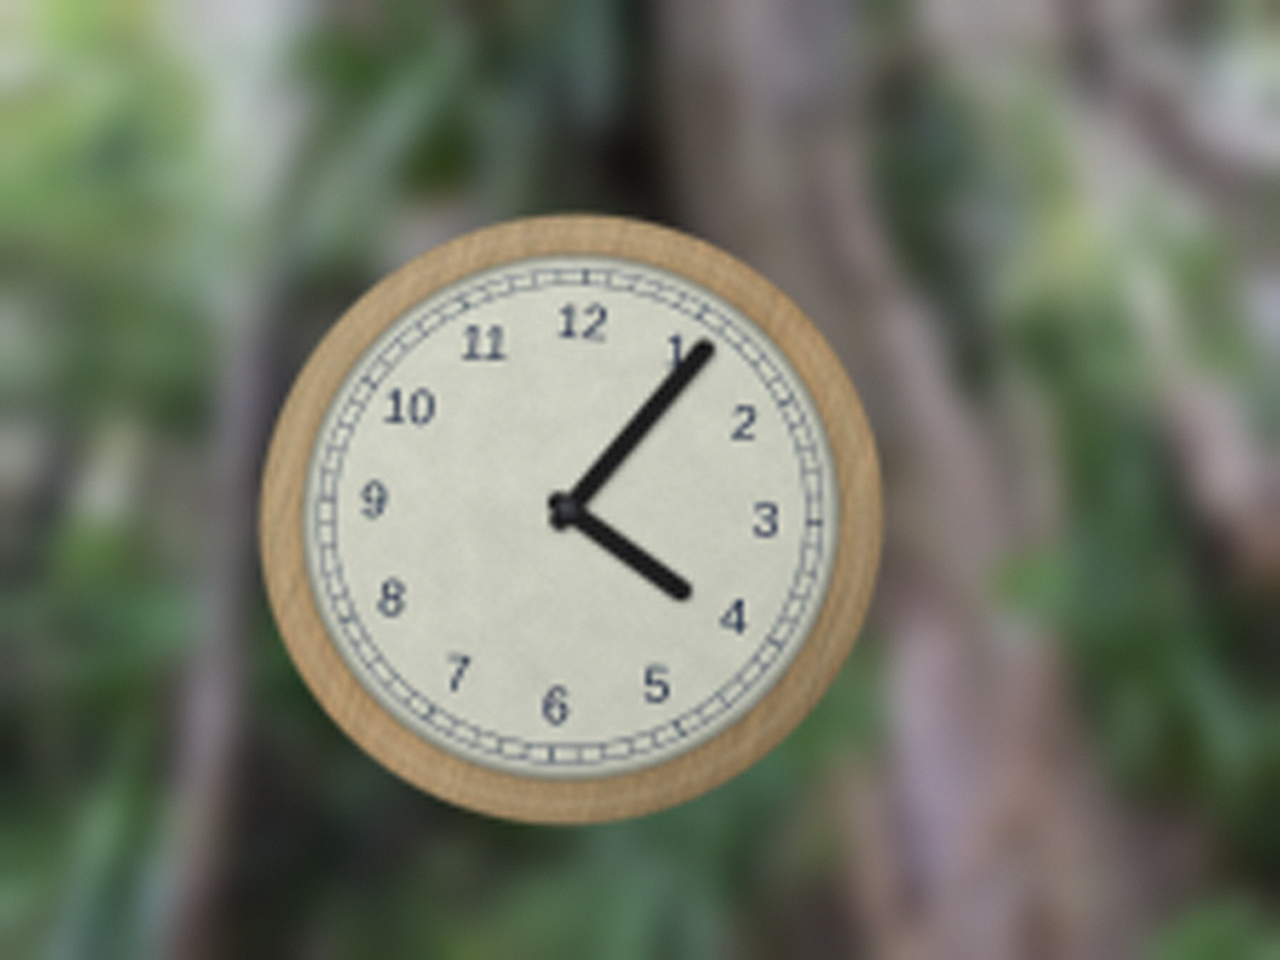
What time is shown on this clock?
4:06
